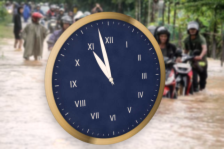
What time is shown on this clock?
10:58
